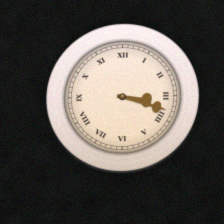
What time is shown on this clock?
3:18
